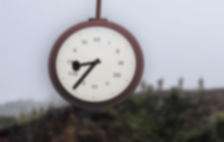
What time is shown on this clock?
8:36
